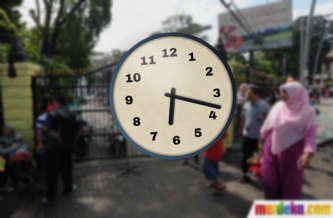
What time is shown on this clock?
6:18
